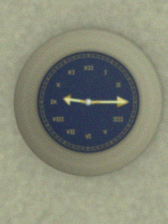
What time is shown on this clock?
9:15
